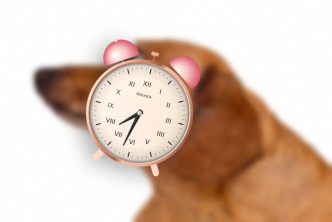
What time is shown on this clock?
7:32
